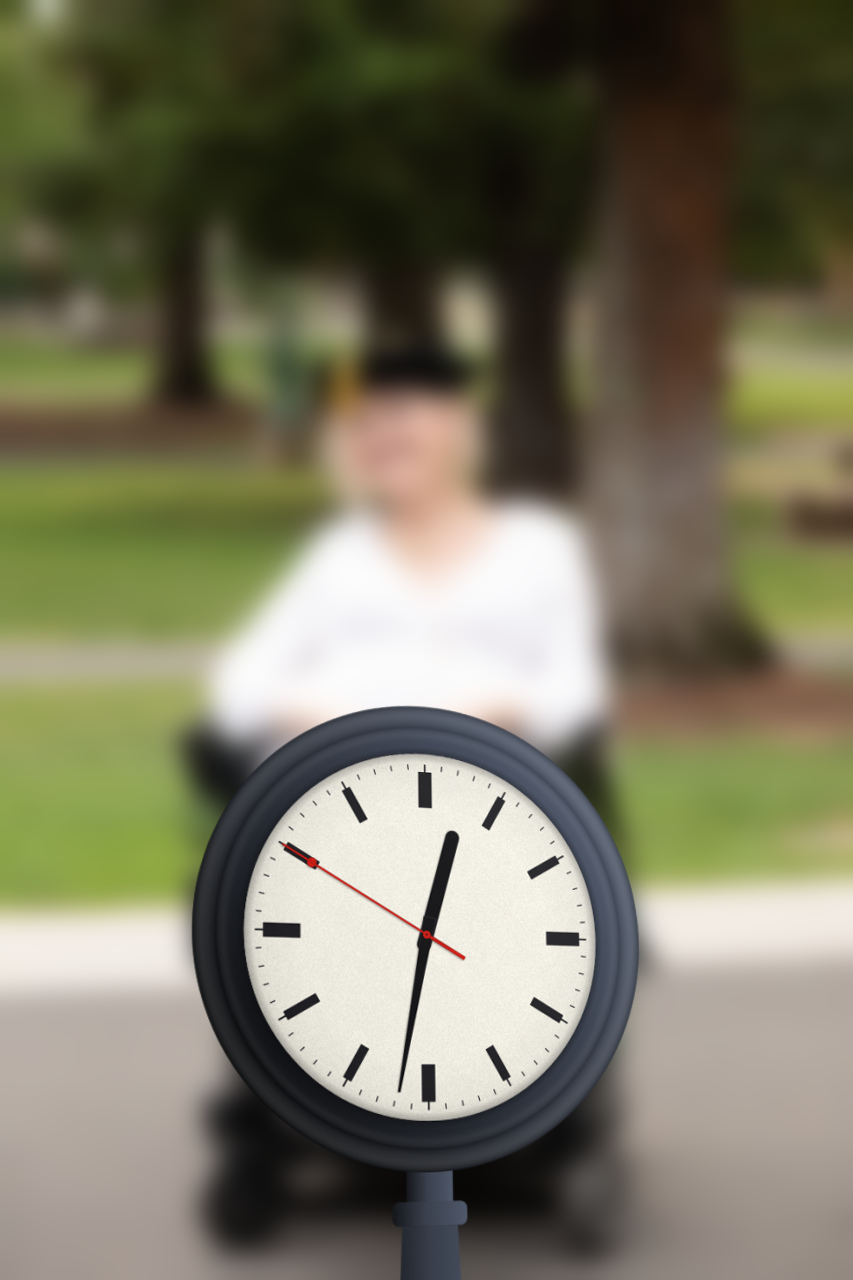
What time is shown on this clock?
12:31:50
